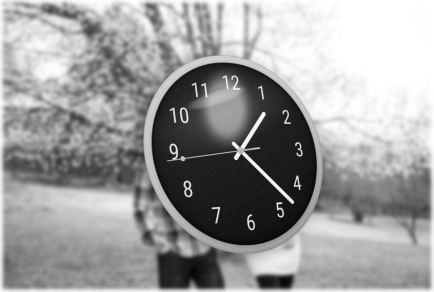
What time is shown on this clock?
1:22:44
